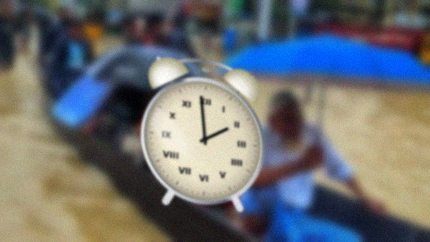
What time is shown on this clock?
1:59
